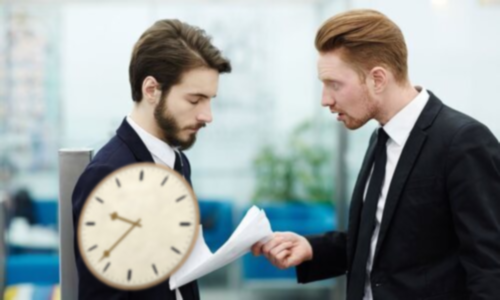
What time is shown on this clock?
9:37
